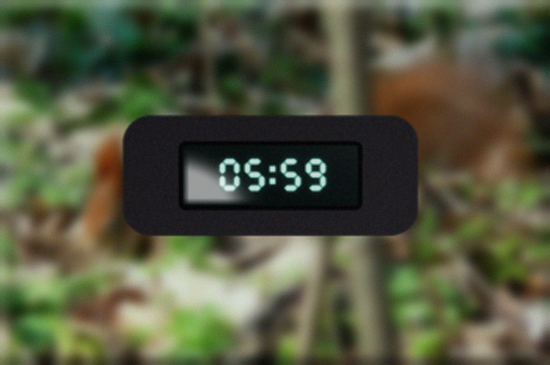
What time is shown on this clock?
5:59
